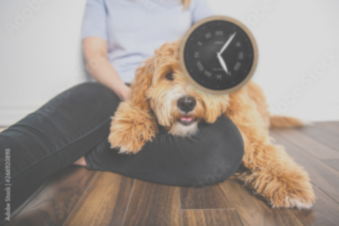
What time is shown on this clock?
5:06
